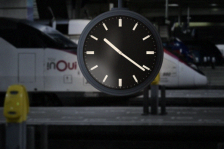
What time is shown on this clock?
10:21
